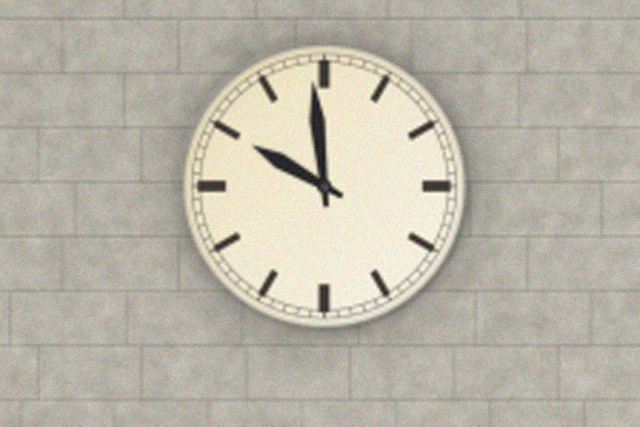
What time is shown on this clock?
9:59
